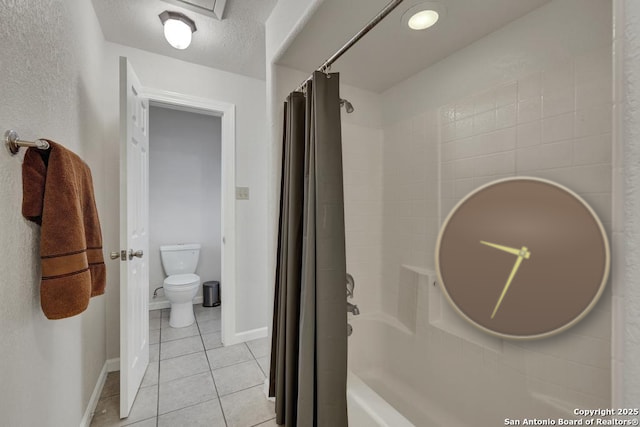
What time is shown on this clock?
9:34
